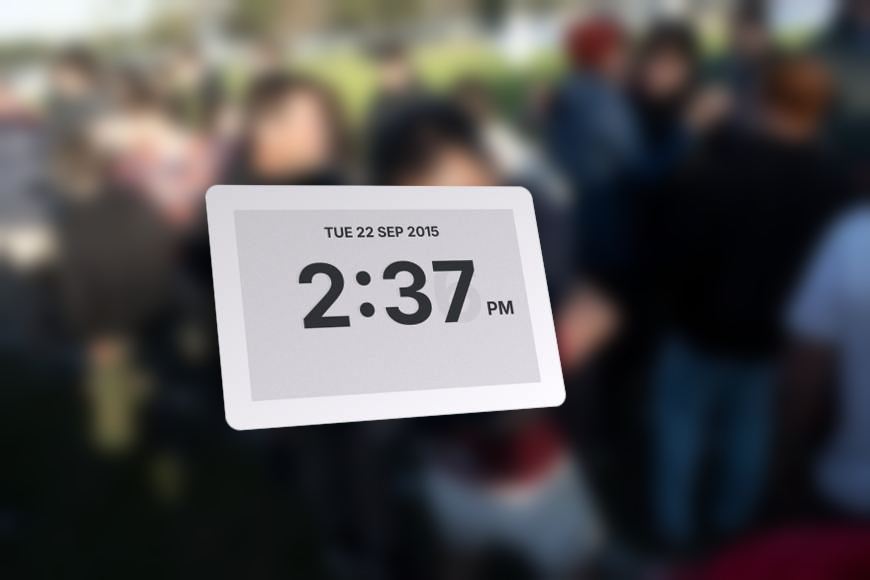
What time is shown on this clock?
2:37
